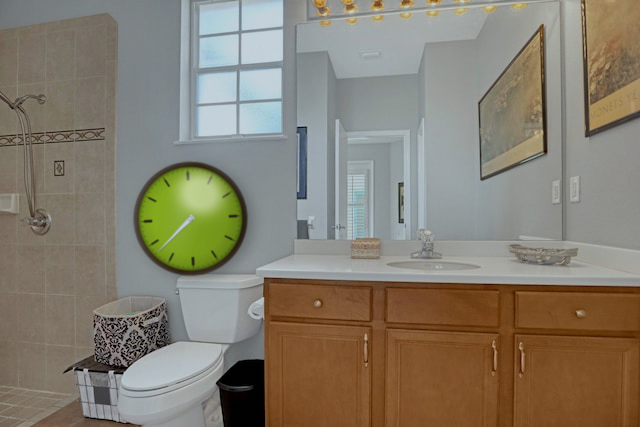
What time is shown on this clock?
7:38
